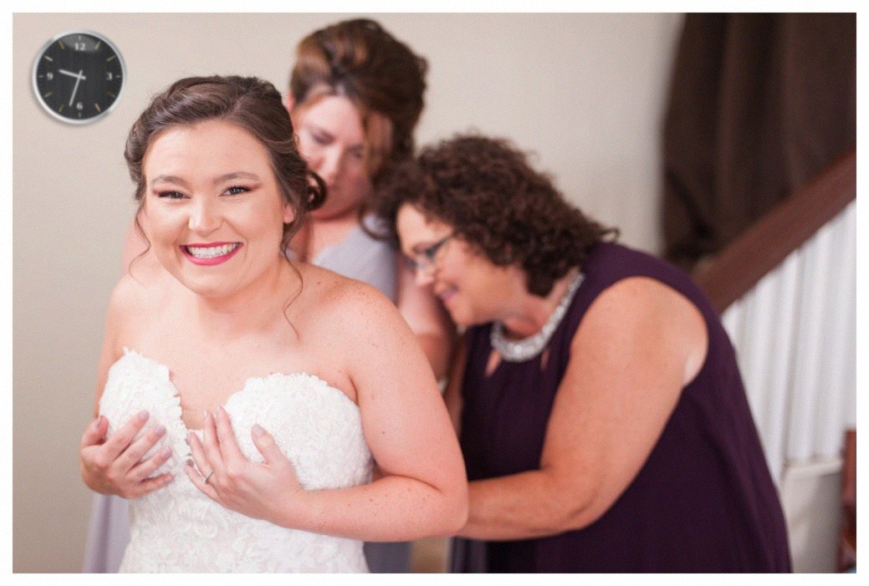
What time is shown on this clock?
9:33
